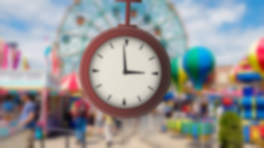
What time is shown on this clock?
2:59
